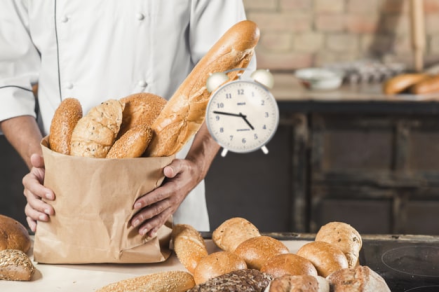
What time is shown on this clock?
4:47
